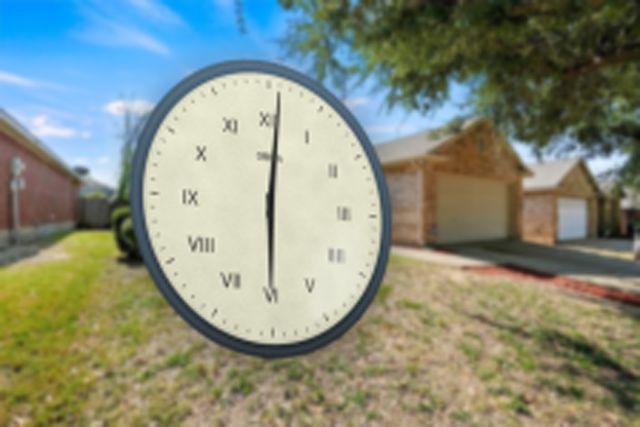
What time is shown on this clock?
6:01
